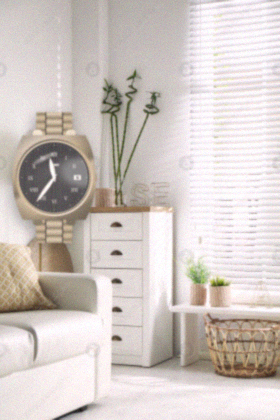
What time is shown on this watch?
11:36
